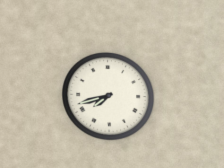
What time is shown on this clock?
7:42
